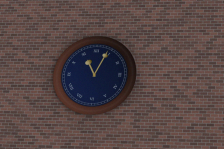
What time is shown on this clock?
11:04
